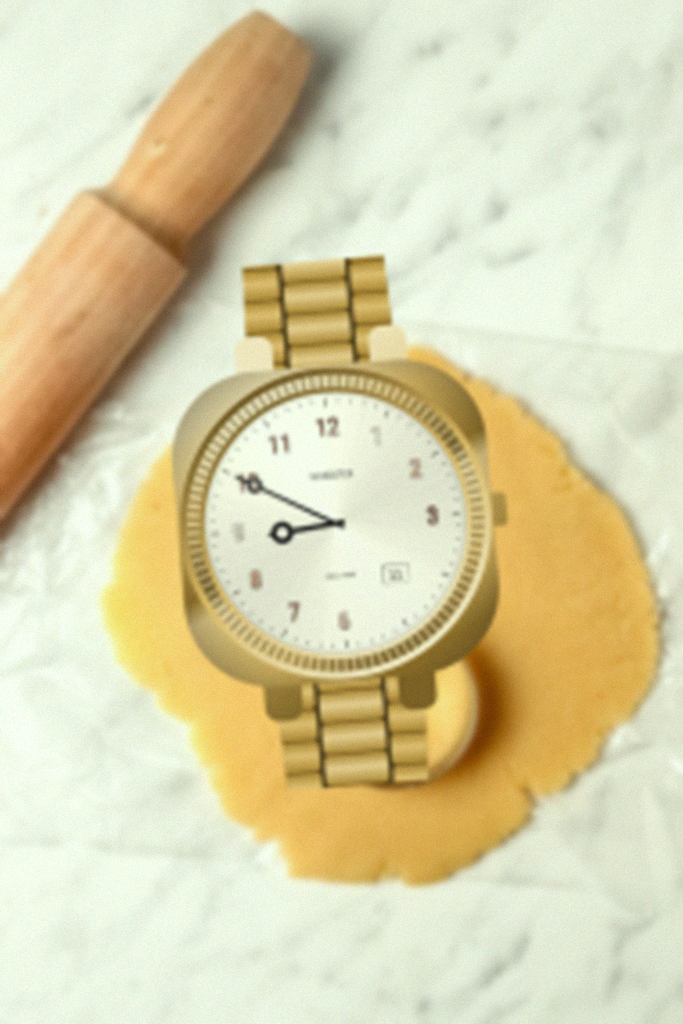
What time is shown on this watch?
8:50
